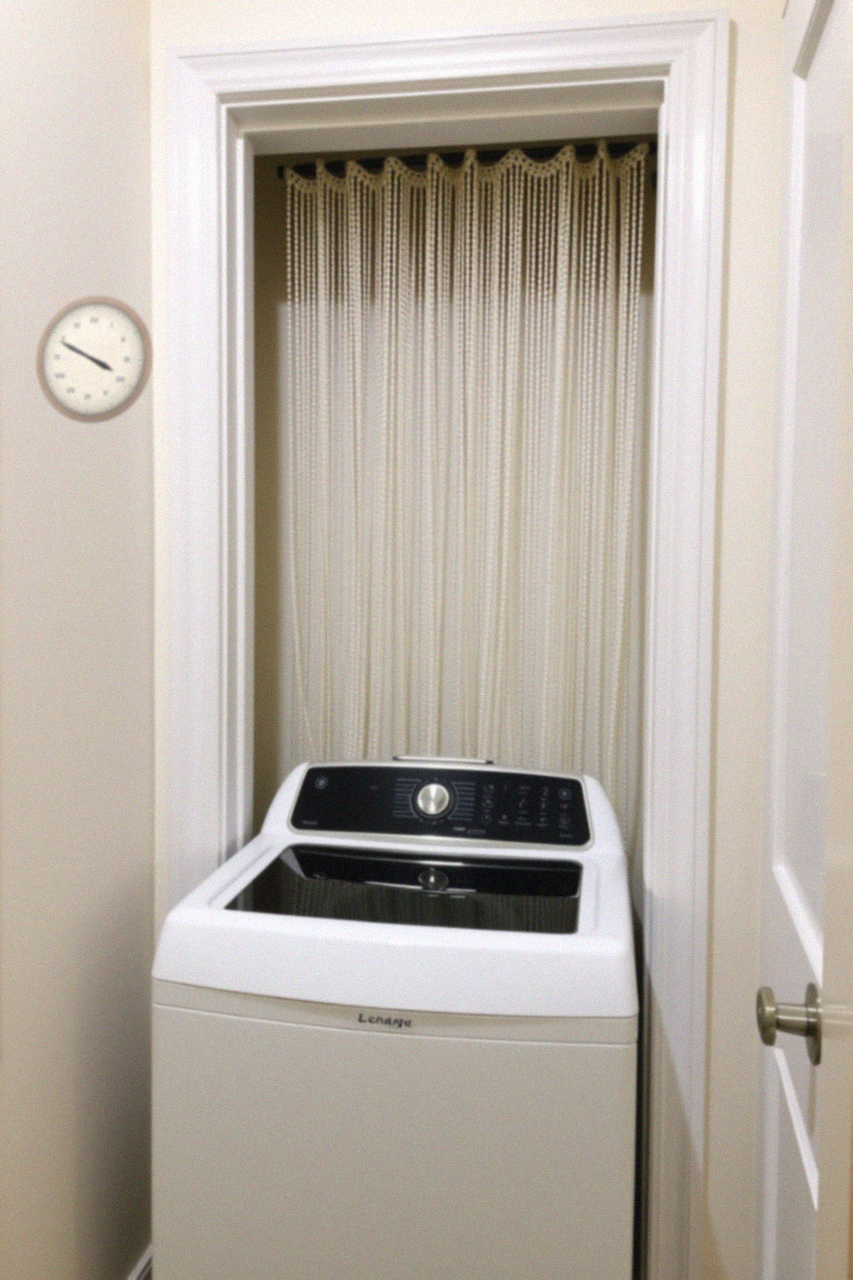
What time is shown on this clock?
3:49
